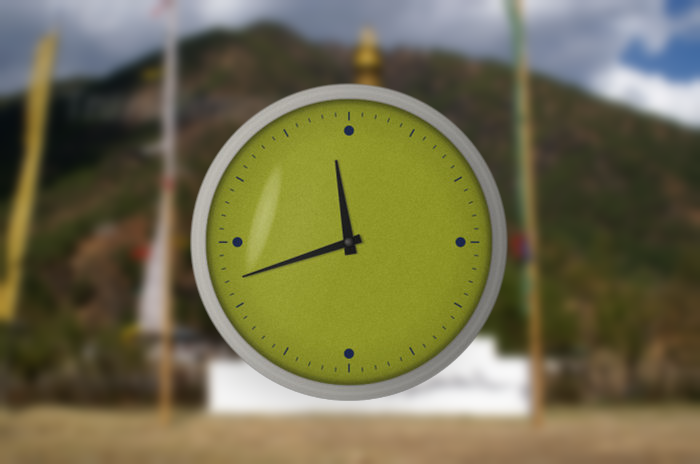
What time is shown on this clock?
11:42
